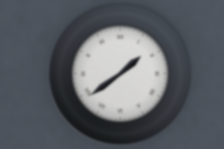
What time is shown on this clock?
1:39
